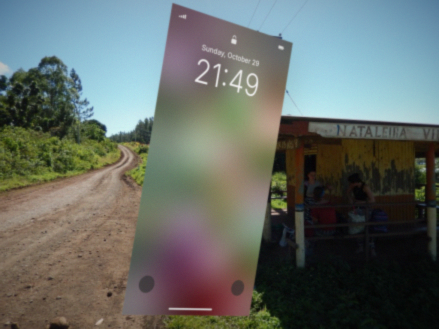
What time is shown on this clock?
21:49
